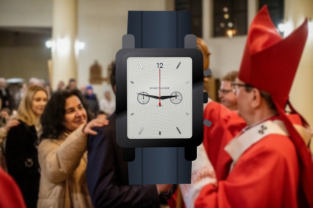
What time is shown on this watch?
2:47
